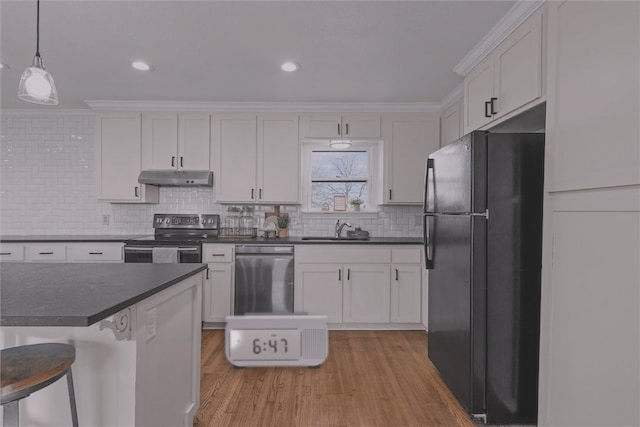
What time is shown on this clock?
6:47
